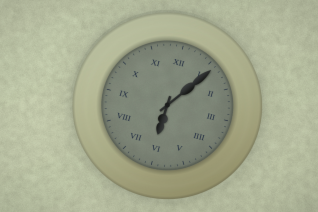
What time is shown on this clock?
6:06
